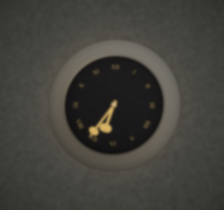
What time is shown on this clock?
6:36
